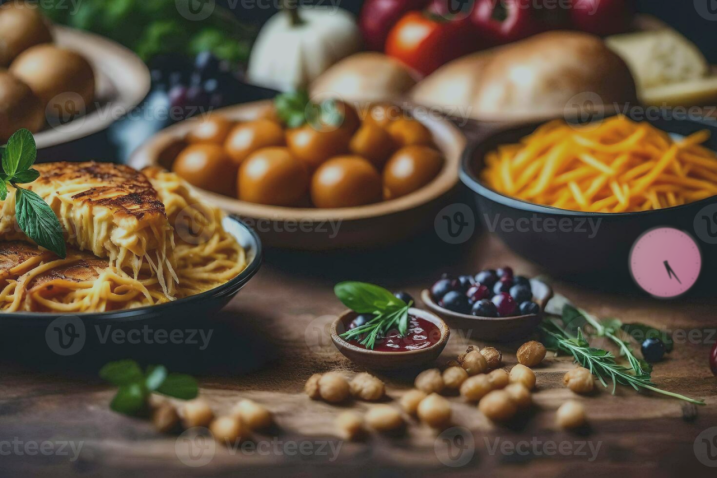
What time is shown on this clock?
5:24
